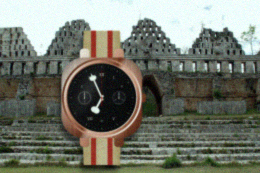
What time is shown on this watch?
6:56
